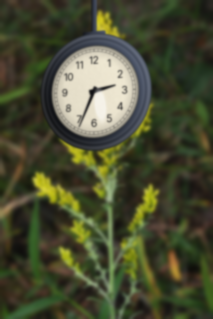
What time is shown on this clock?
2:34
